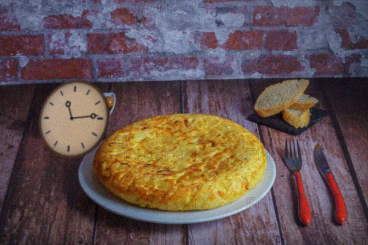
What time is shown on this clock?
11:14
